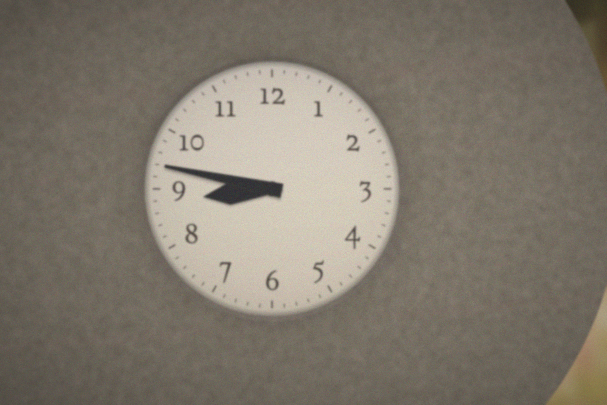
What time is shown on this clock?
8:47
